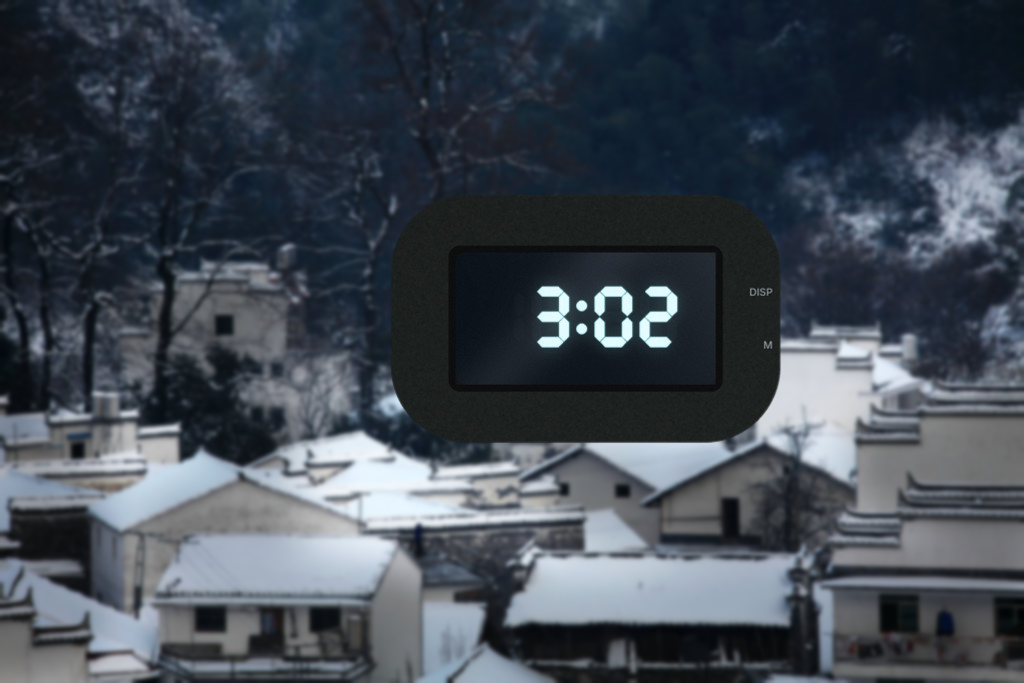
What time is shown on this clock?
3:02
